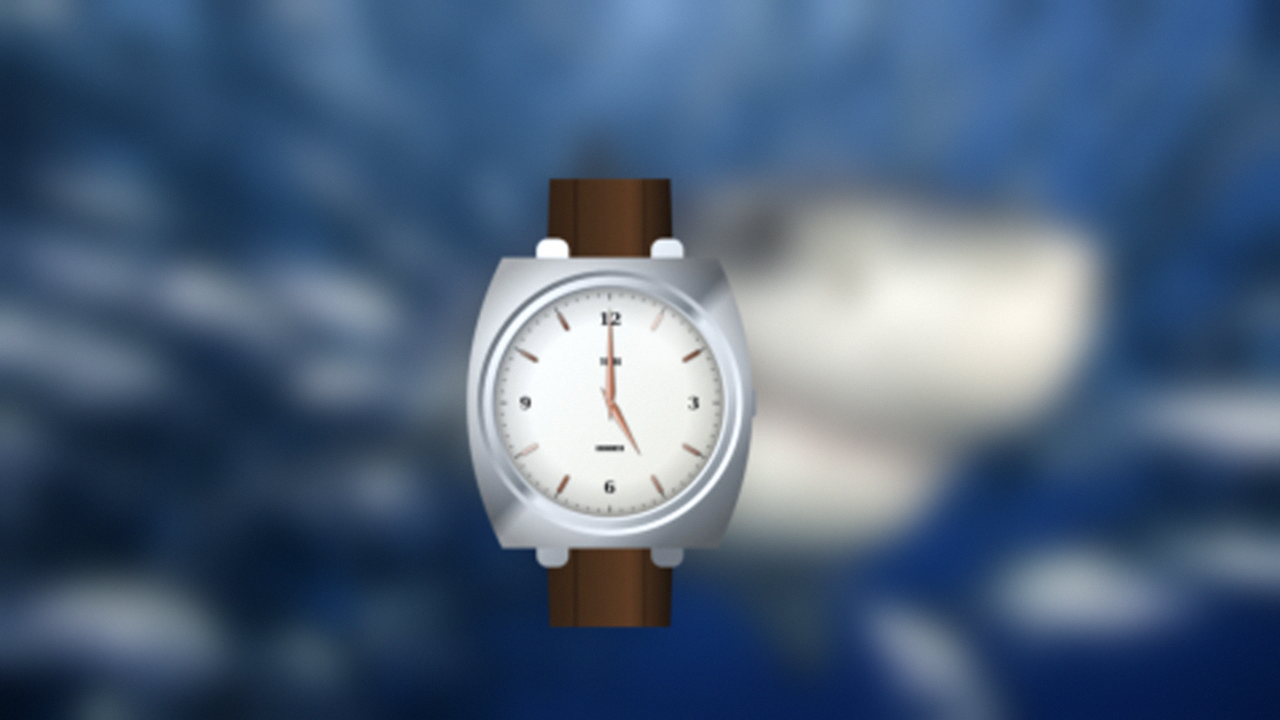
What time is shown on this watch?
5:00
